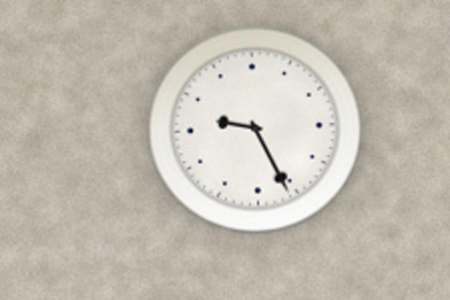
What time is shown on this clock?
9:26
